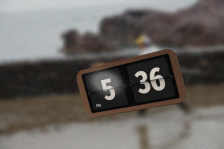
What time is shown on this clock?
5:36
